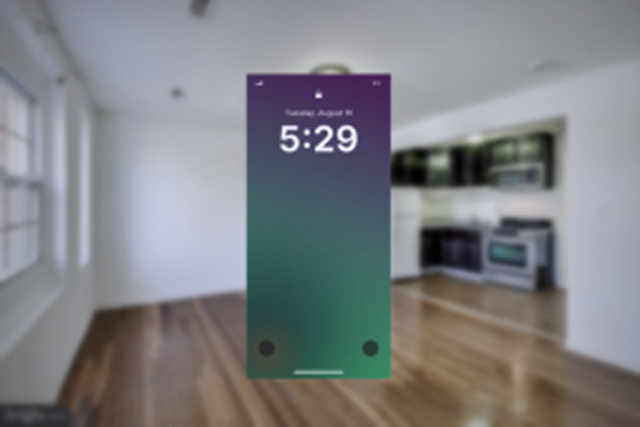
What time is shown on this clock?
5:29
